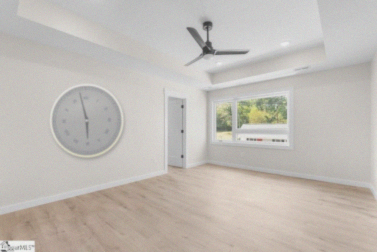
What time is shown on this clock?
5:58
